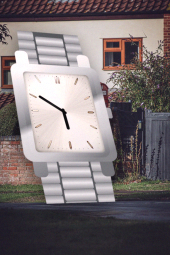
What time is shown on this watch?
5:51
